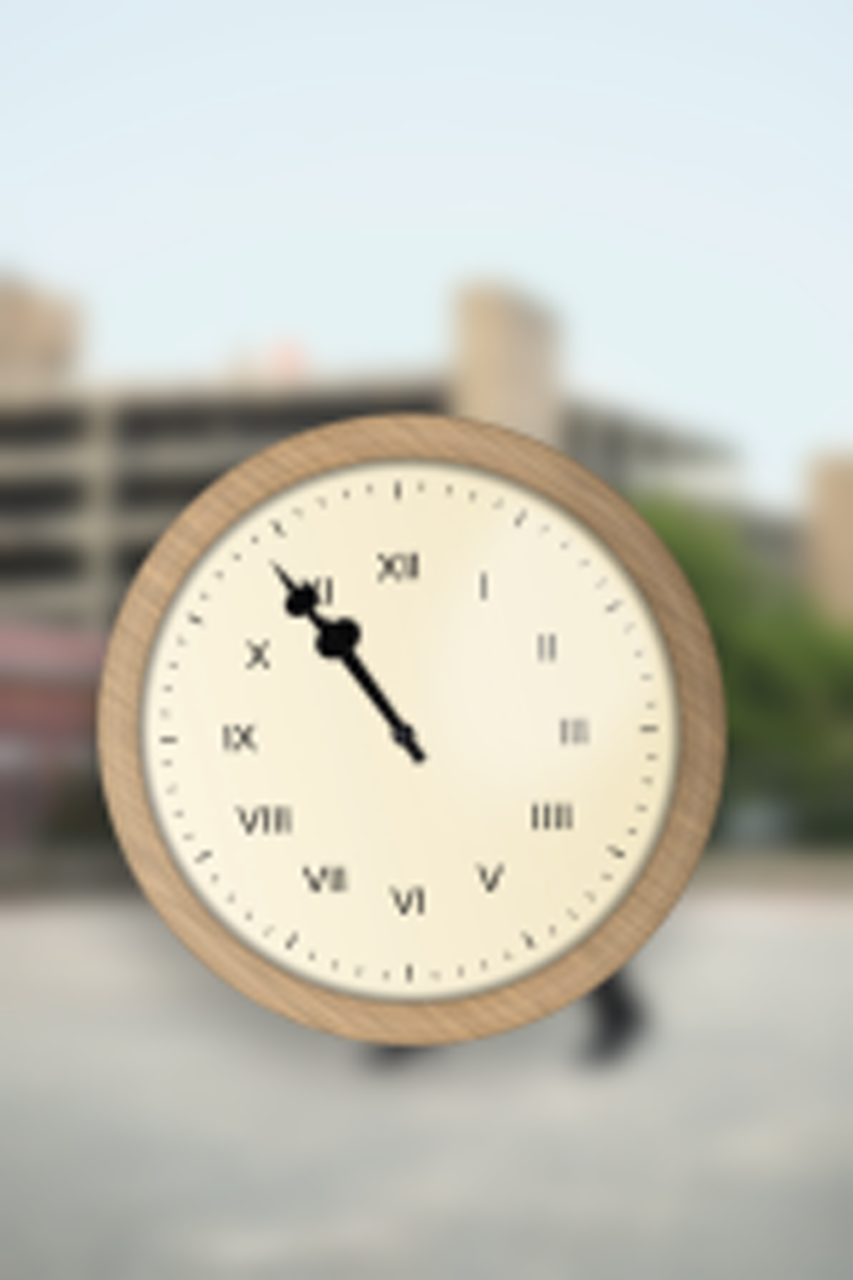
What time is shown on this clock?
10:54
